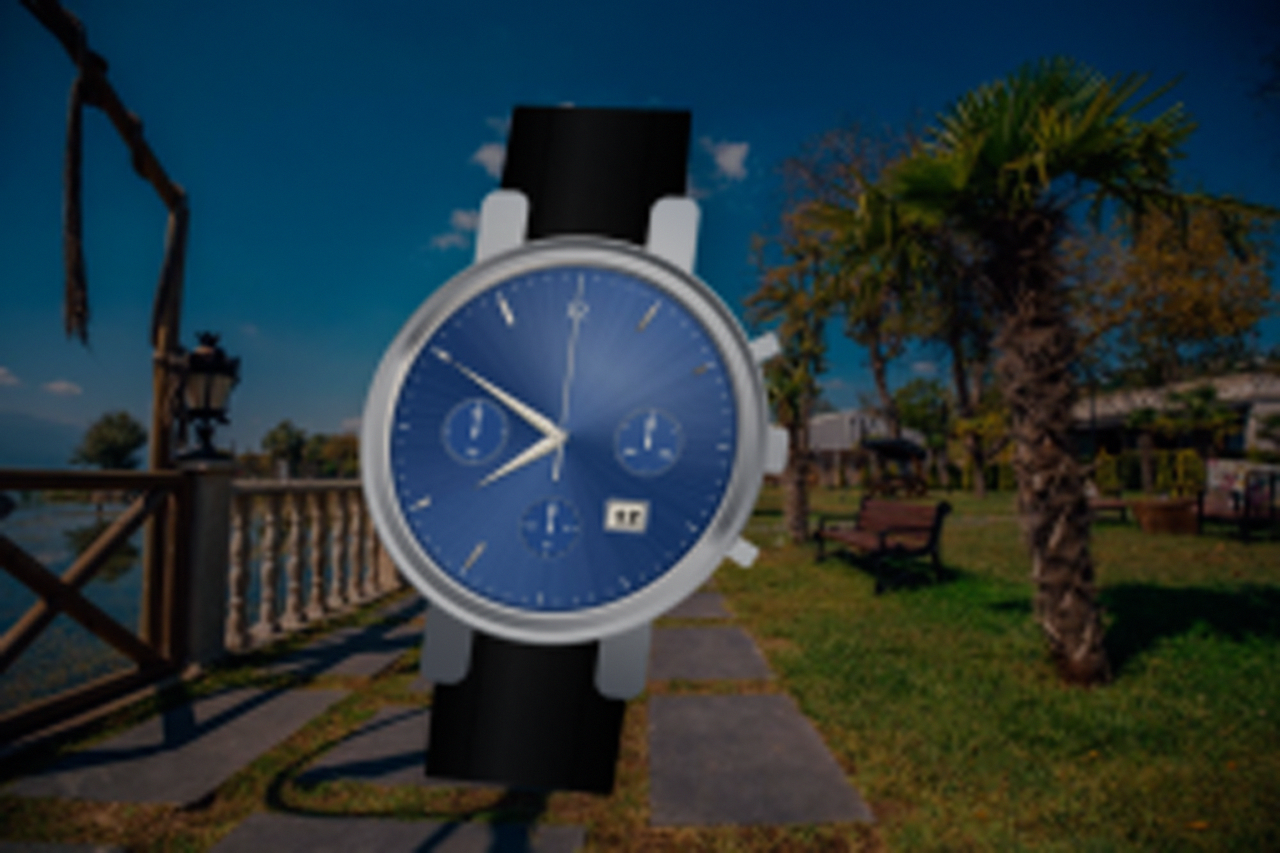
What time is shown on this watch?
7:50
